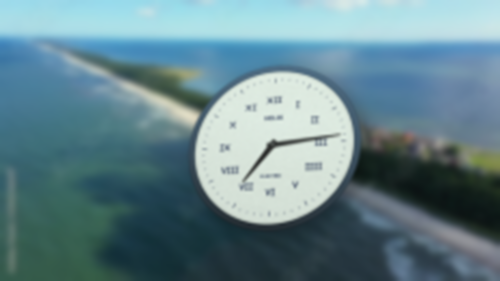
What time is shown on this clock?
7:14
